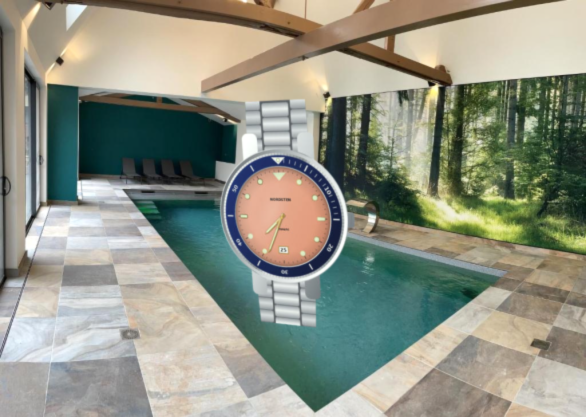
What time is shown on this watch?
7:34
